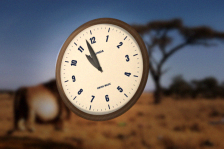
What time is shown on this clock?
10:58
